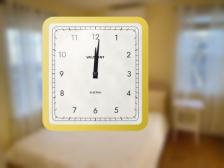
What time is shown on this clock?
12:01
